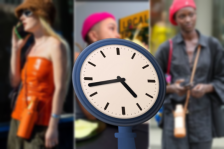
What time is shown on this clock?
4:43
